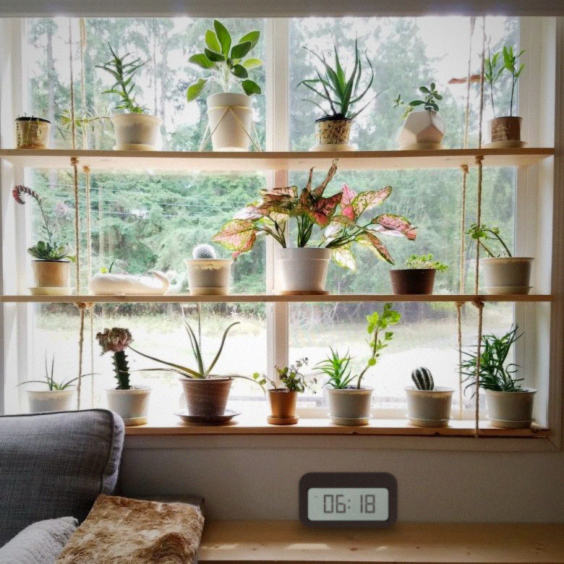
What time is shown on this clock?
6:18
